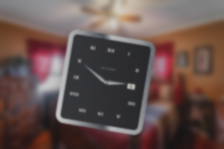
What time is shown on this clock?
2:50
